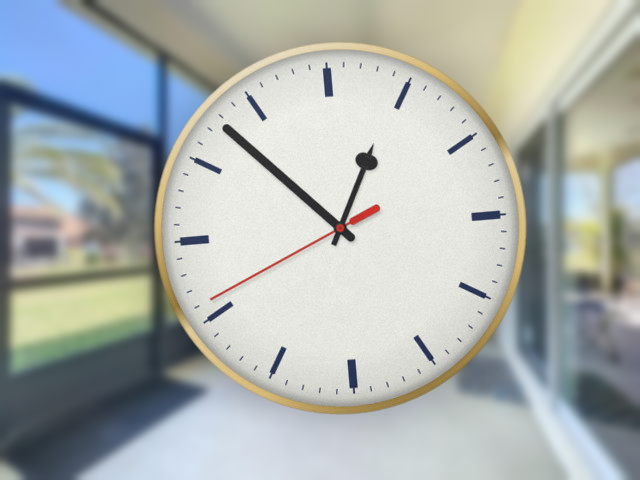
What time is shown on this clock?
12:52:41
